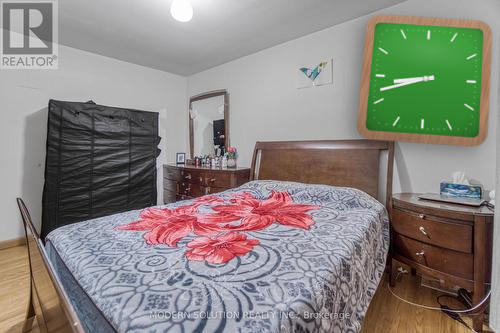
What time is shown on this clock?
8:42
